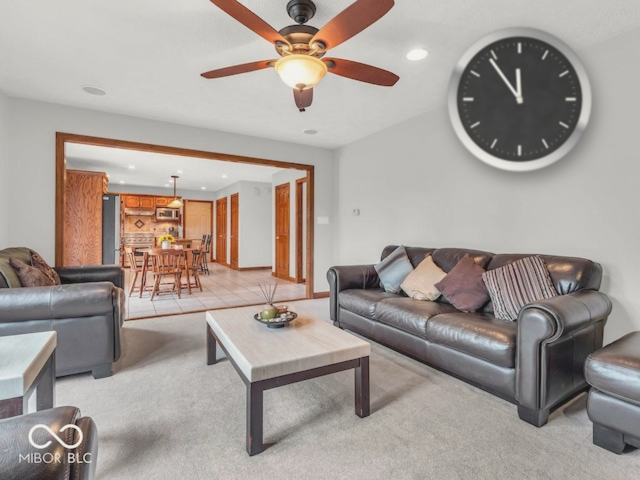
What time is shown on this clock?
11:54
